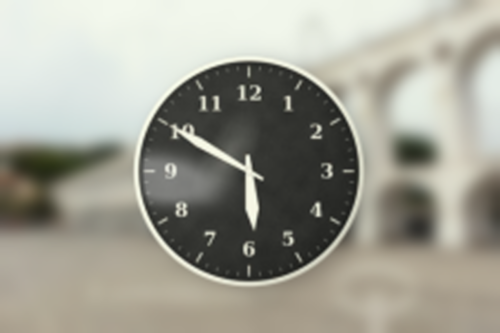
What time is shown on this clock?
5:50
